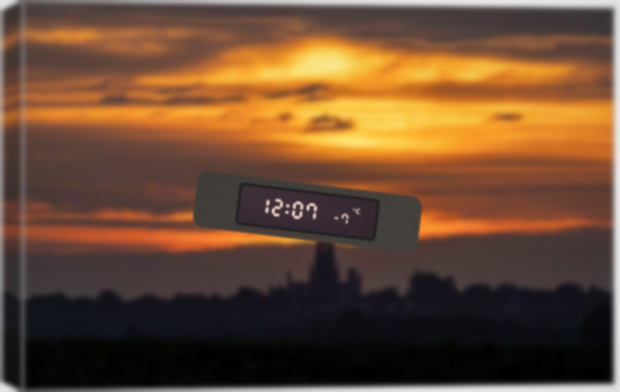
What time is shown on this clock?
12:07
